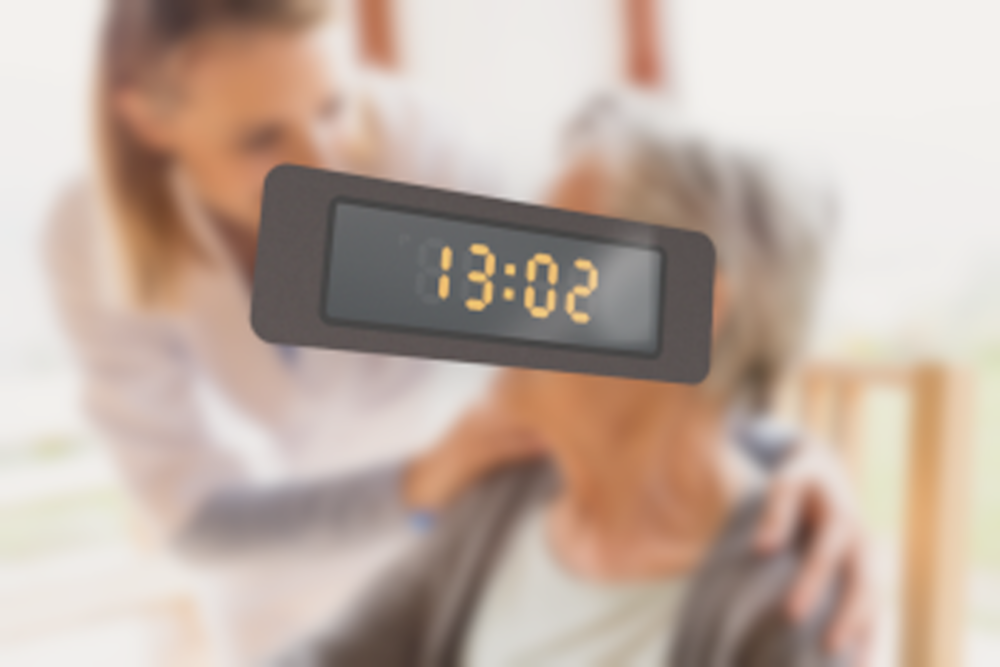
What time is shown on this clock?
13:02
